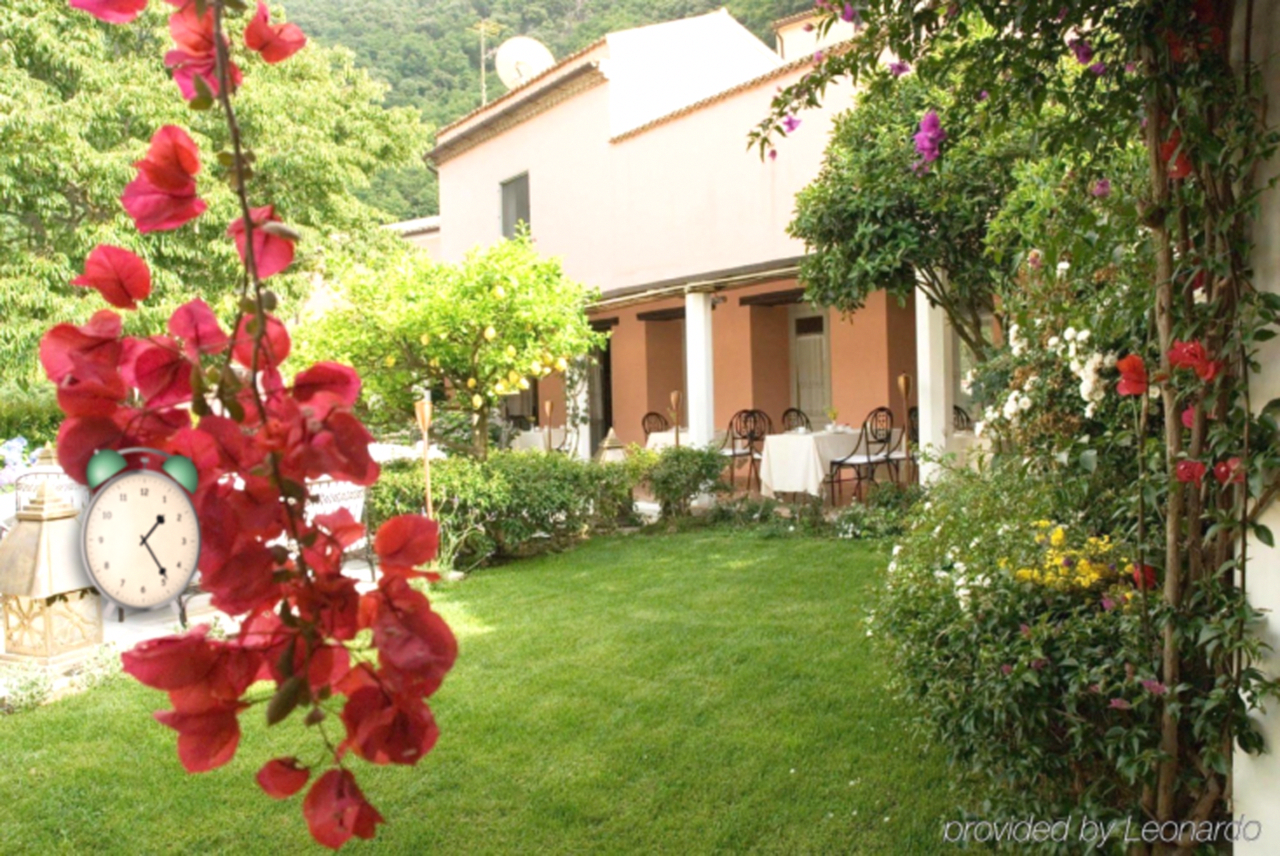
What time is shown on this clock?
1:24
